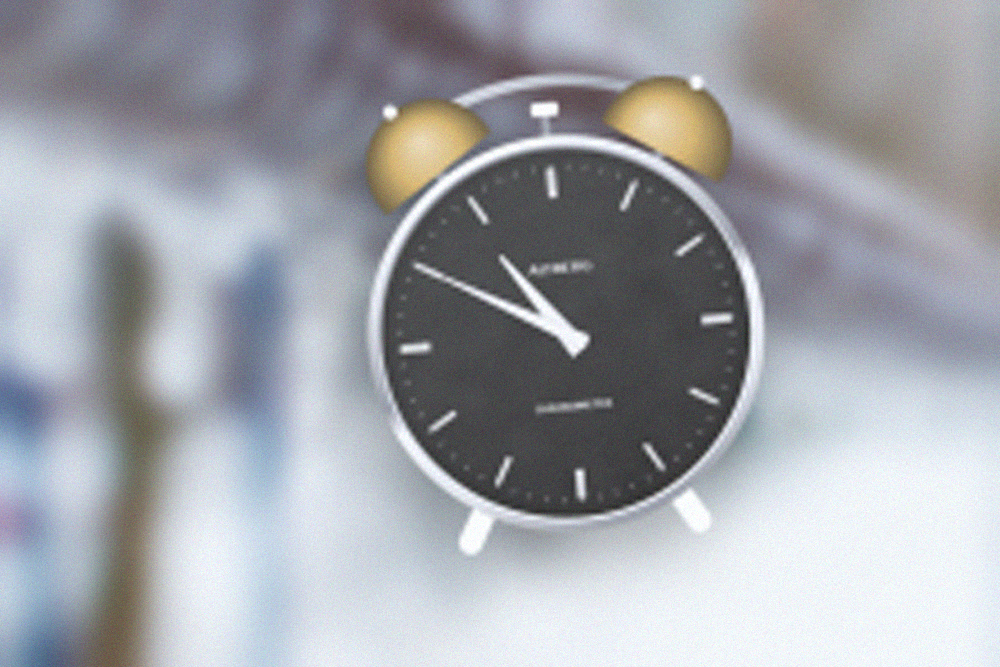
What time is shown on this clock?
10:50
